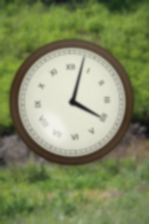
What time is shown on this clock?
4:03
